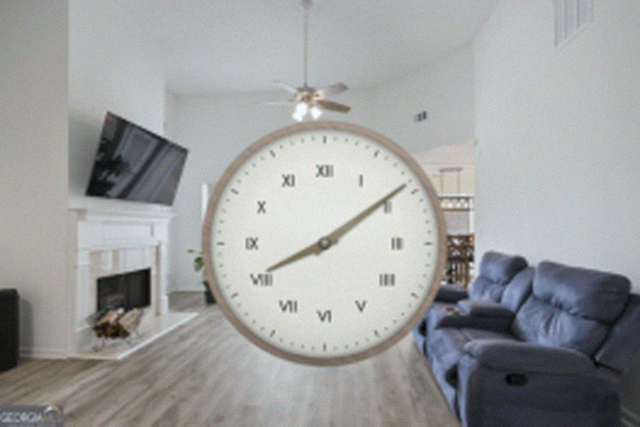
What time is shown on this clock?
8:09
